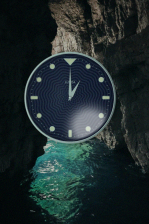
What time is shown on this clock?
1:00
